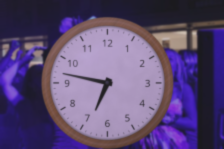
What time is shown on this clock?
6:47
